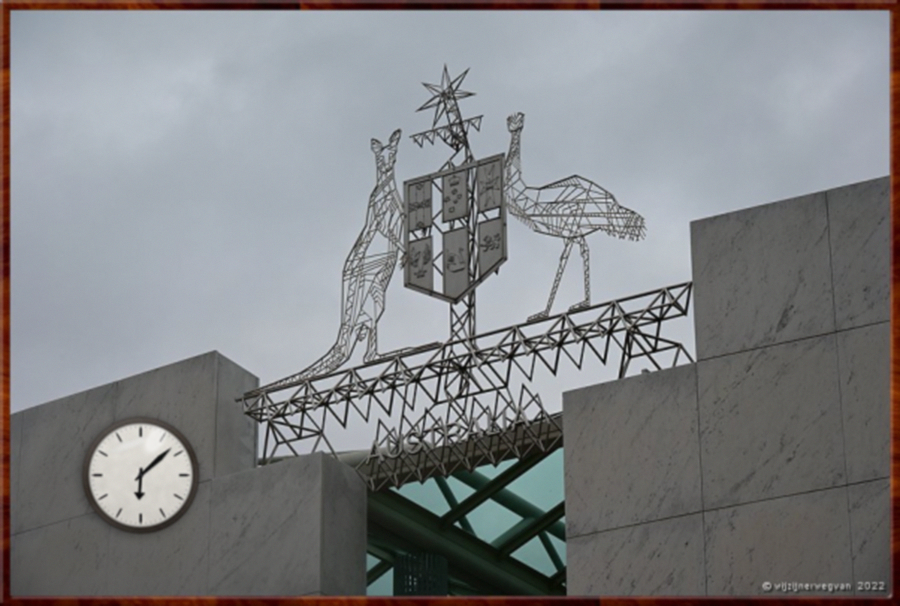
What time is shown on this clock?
6:08
